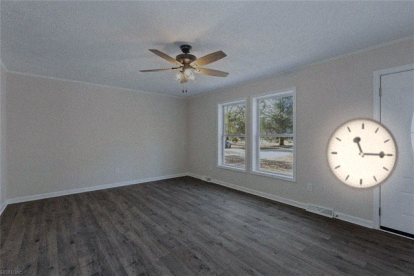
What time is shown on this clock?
11:15
